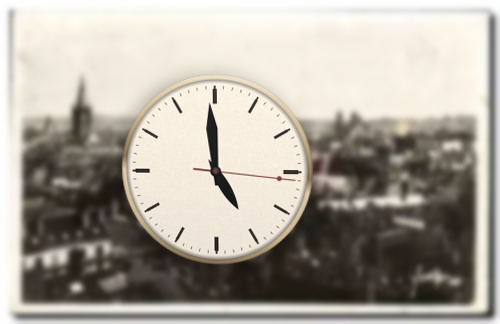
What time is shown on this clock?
4:59:16
